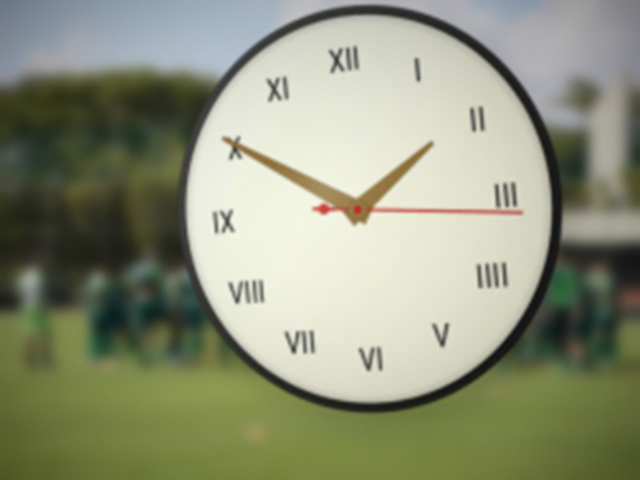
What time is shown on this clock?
1:50:16
